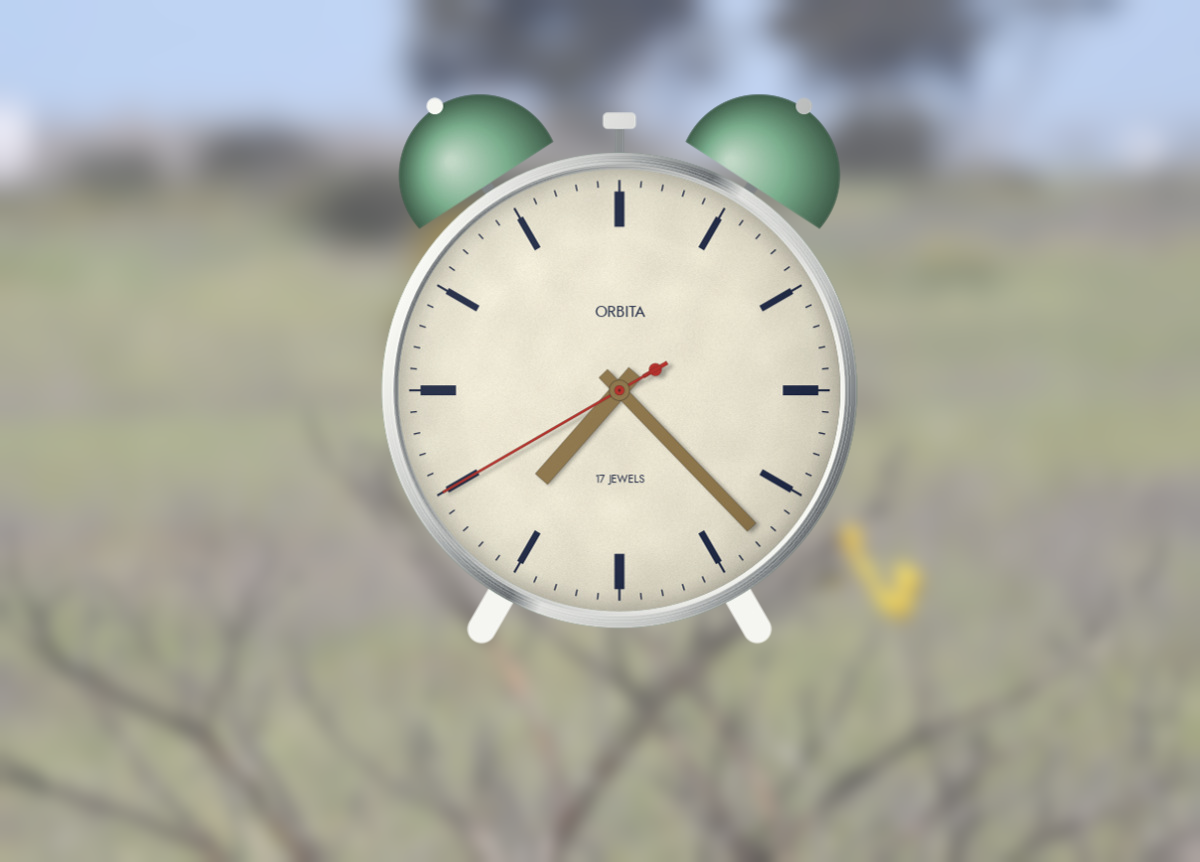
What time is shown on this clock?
7:22:40
